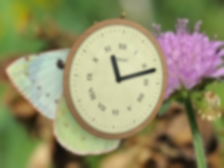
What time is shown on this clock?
11:12
